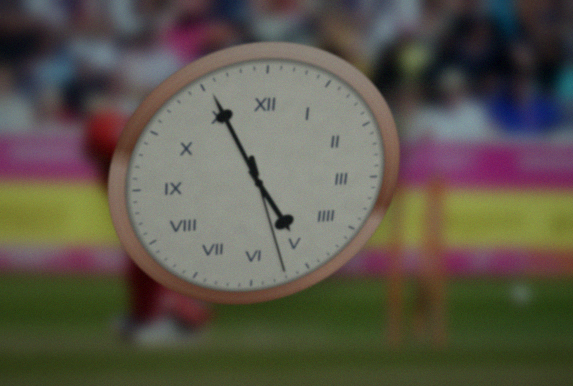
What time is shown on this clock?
4:55:27
